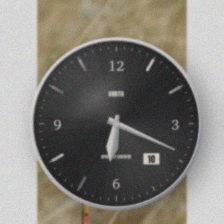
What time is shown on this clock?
6:19
